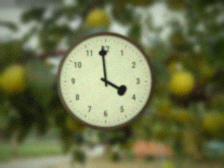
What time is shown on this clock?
3:59
